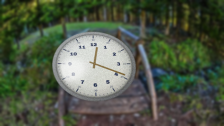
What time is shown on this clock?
12:19
